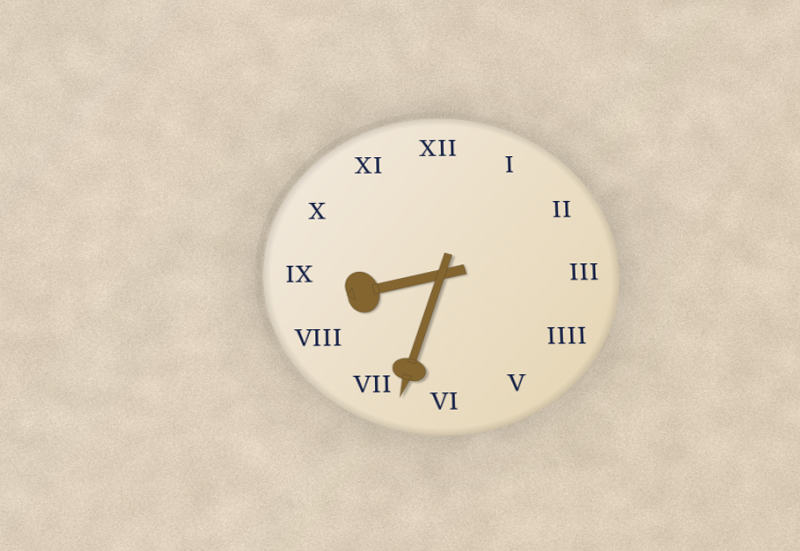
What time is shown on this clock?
8:33
